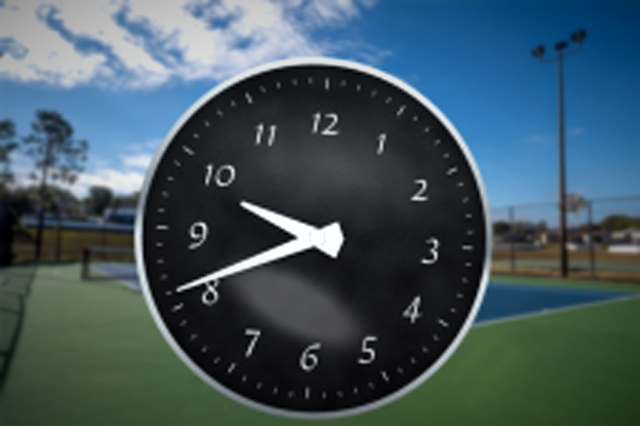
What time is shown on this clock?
9:41
